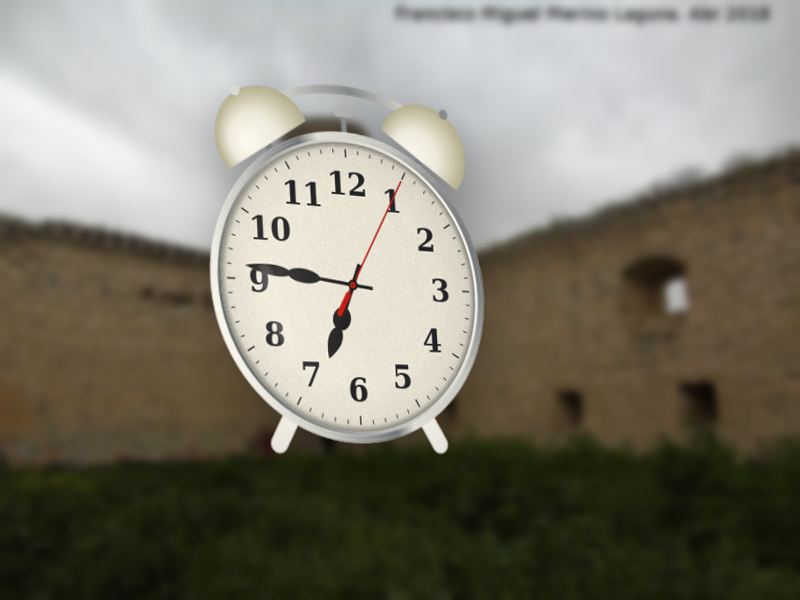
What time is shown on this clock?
6:46:05
